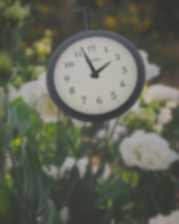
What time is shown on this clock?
1:57
